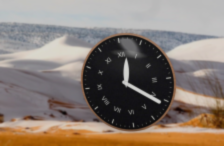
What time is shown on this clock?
12:21
